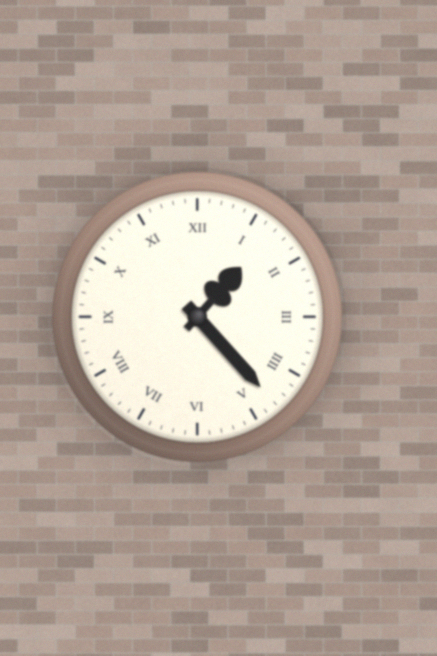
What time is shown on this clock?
1:23
